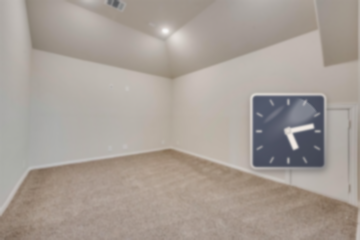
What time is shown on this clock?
5:13
